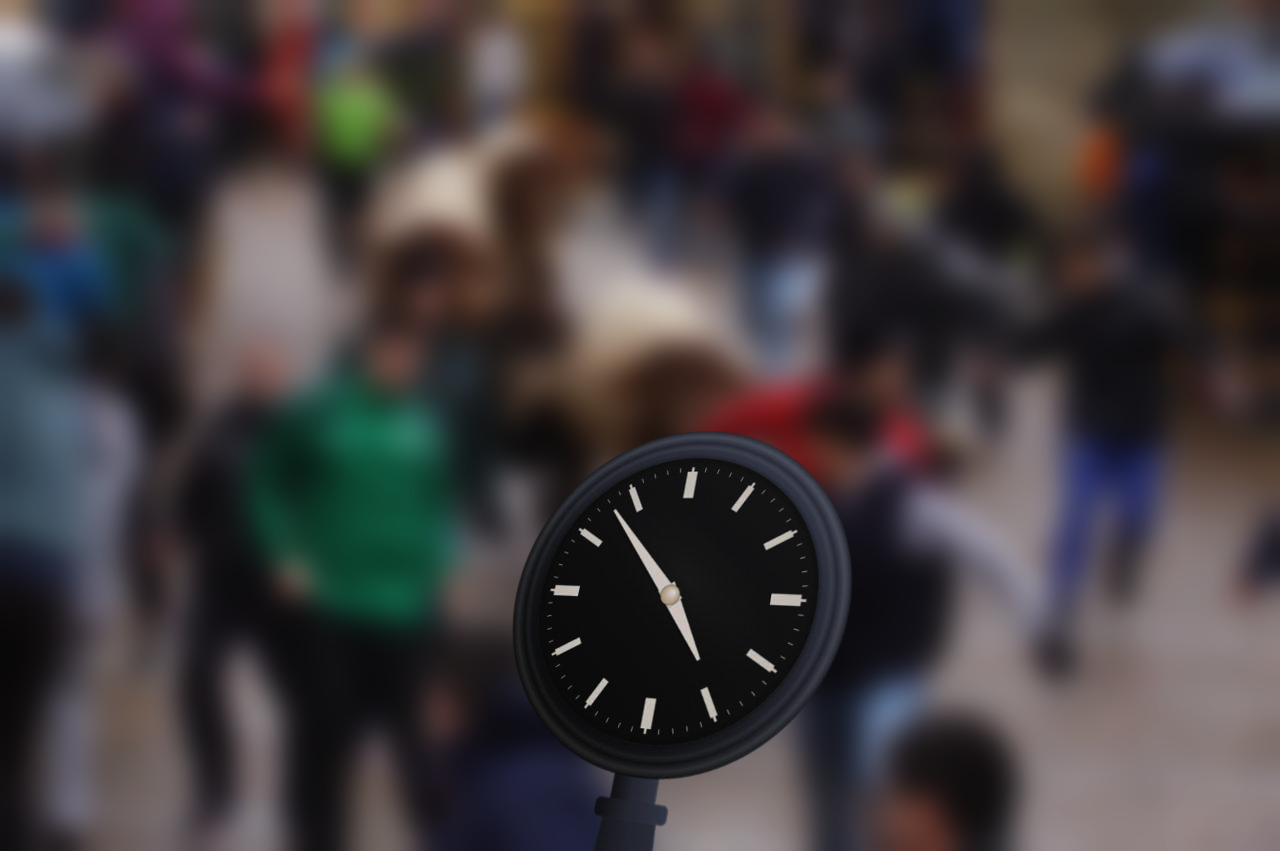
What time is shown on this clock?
4:53
